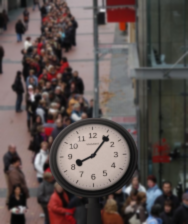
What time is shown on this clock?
8:06
